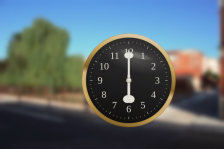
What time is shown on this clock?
6:00
